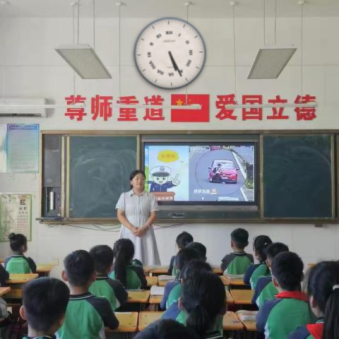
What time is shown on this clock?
5:26
